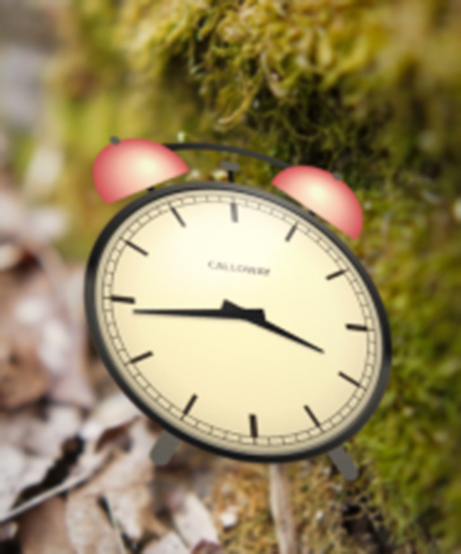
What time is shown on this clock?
3:44
